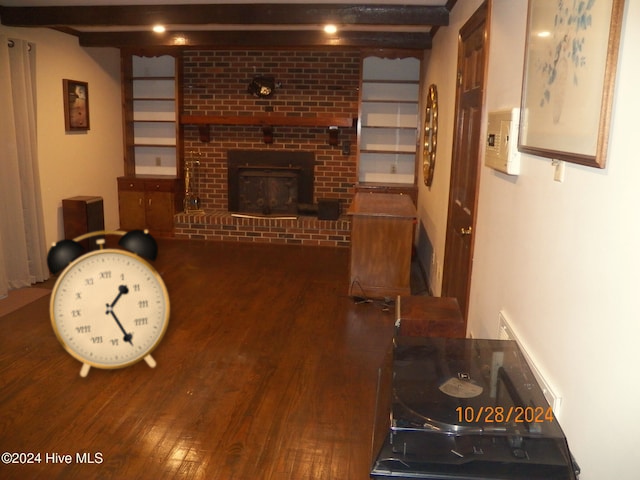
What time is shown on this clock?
1:26
